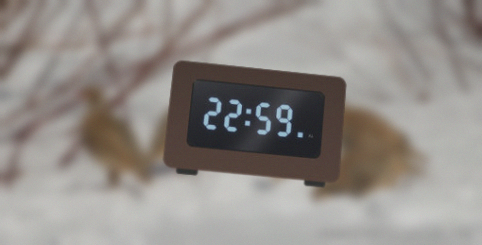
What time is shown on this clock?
22:59
